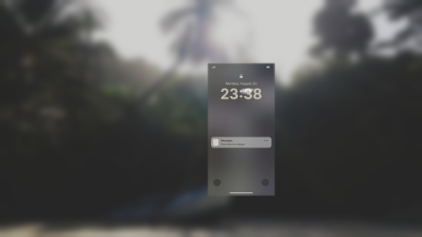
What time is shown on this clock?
23:38
